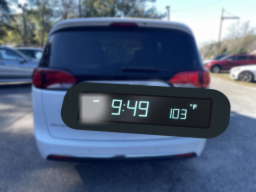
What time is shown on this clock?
9:49
